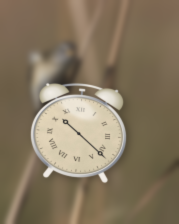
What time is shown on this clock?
10:22
